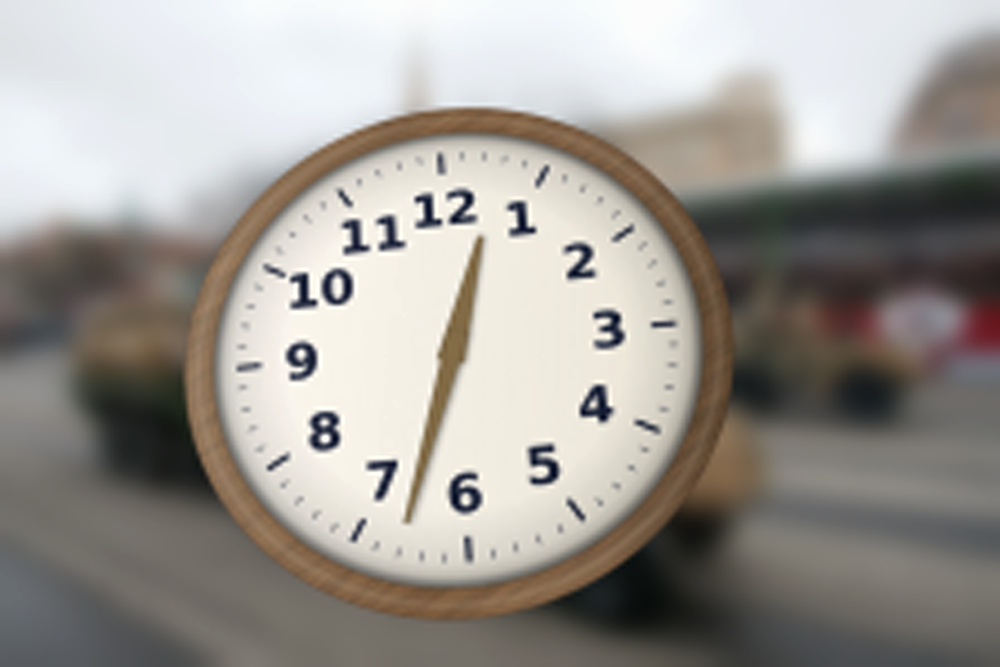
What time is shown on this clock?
12:33
